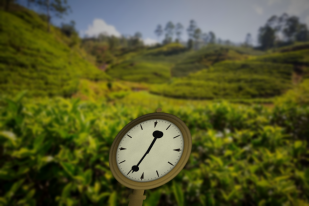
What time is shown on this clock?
12:34
